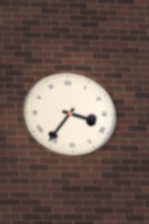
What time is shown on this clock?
3:36
